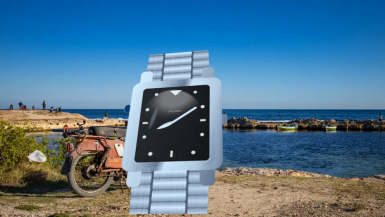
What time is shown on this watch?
8:09
